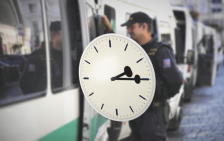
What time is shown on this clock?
2:15
